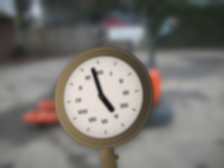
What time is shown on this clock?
4:58
